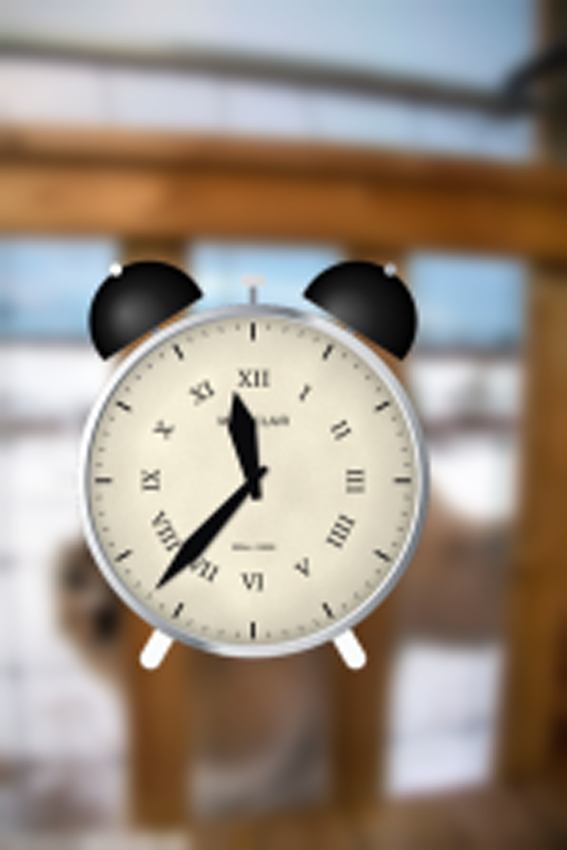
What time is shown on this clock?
11:37
